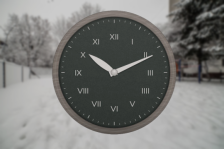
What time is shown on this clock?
10:11
